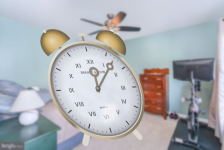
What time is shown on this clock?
12:07
